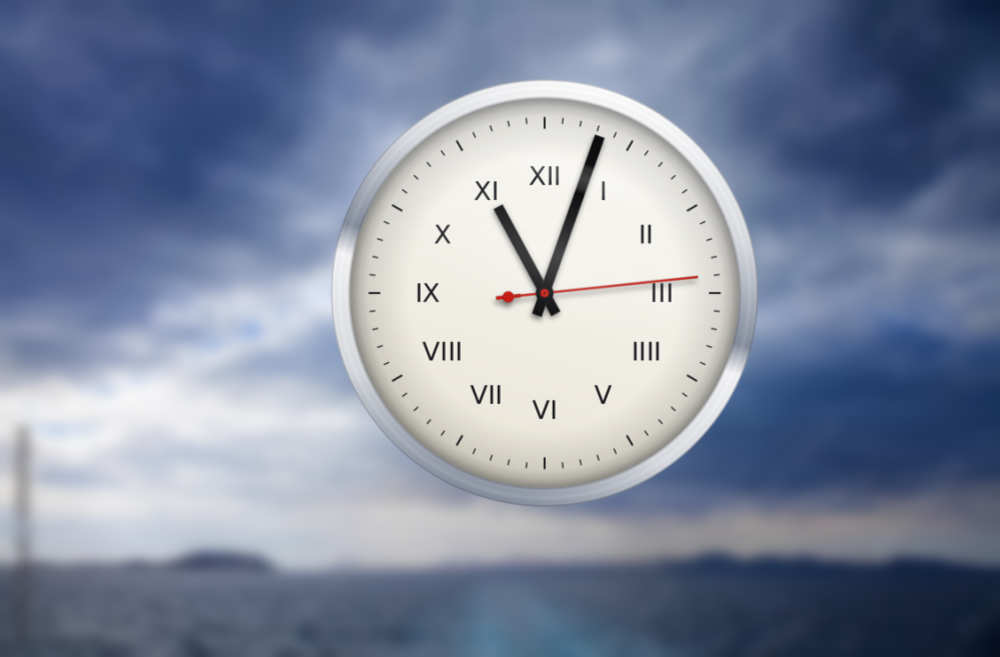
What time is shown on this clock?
11:03:14
